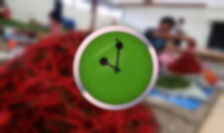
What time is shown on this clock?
10:01
